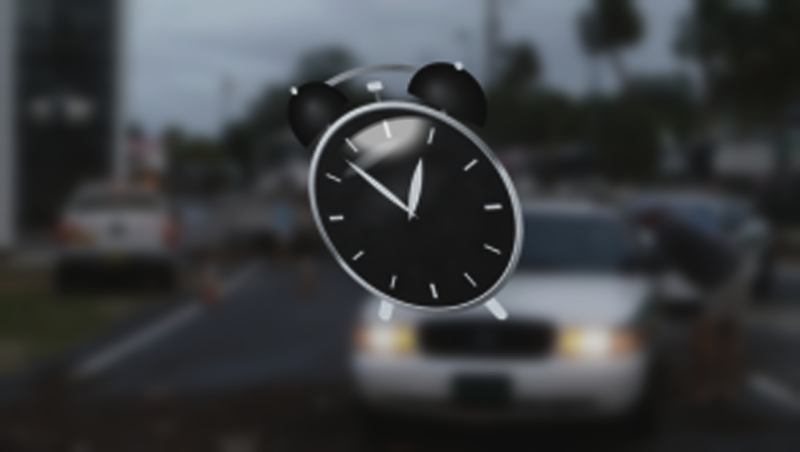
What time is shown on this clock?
12:53
